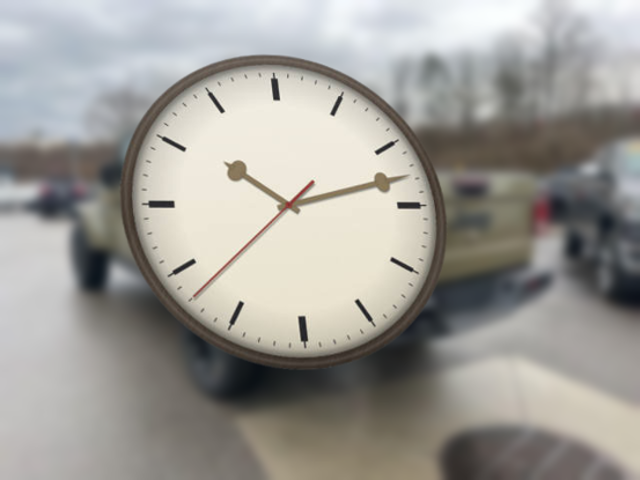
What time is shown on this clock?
10:12:38
